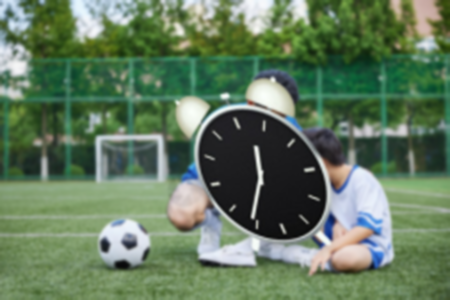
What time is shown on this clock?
12:36
